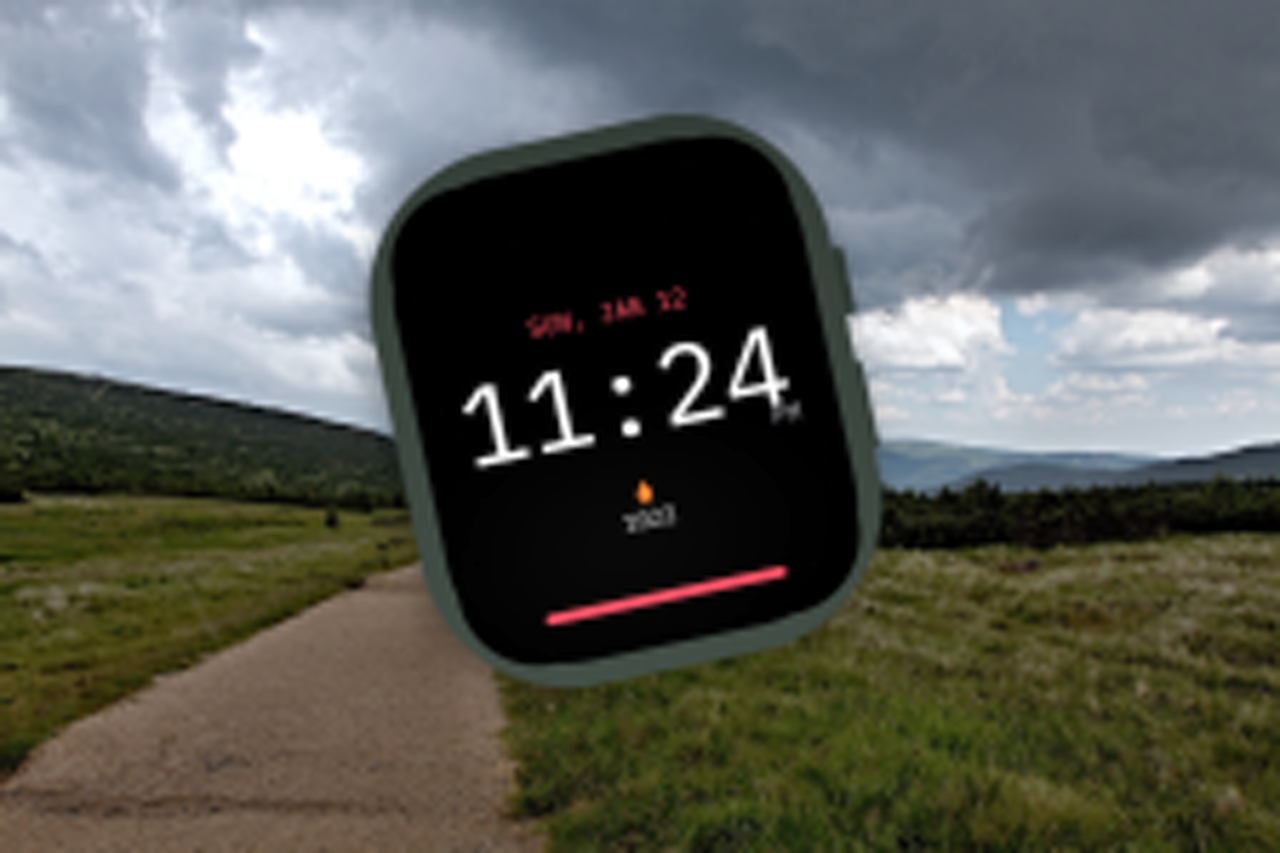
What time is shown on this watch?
11:24
